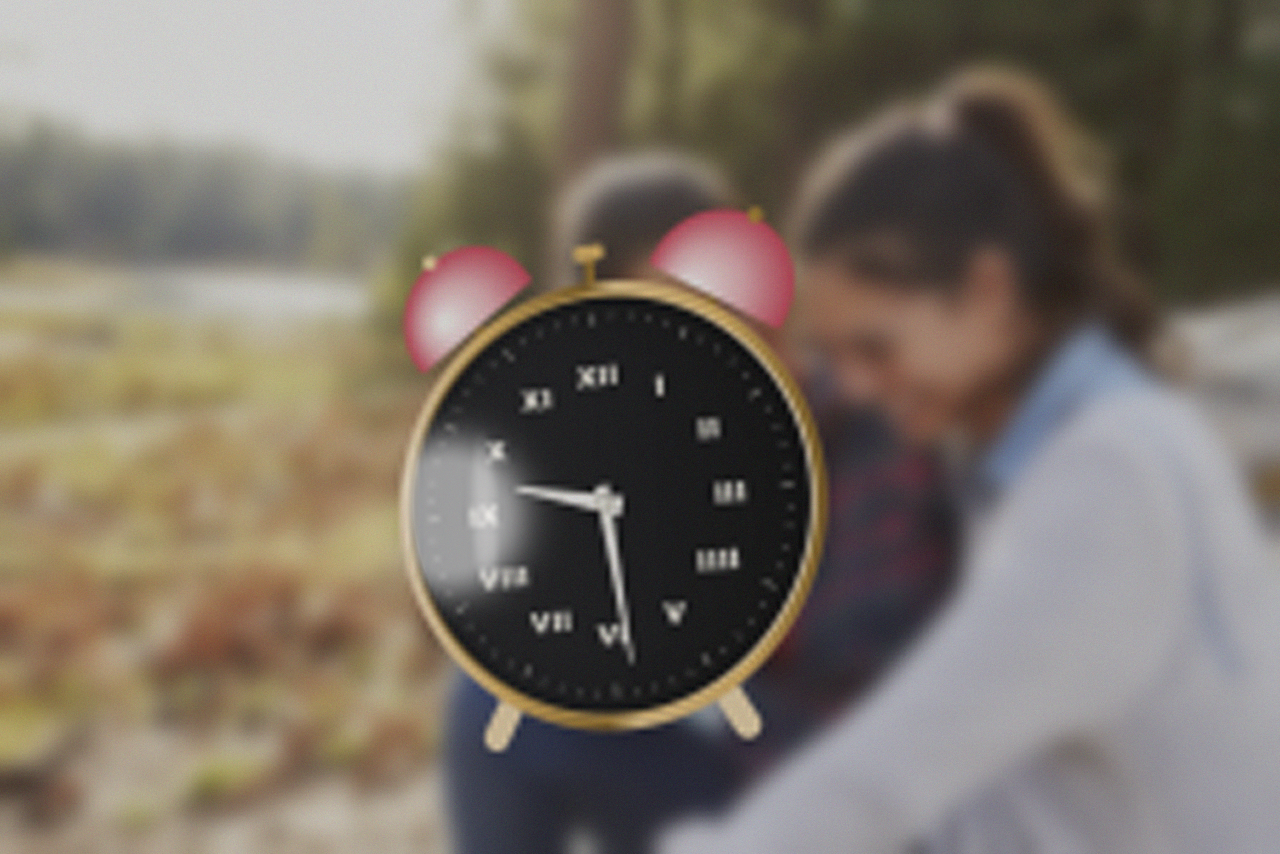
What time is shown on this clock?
9:29
